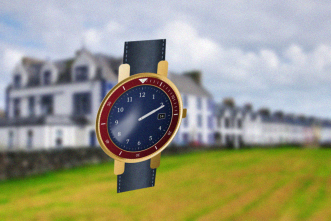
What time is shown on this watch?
2:11
